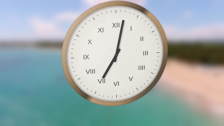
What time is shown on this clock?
7:02
